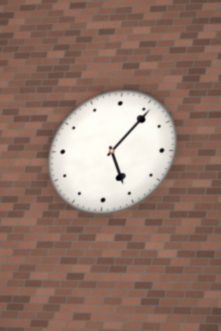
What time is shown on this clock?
5:06
